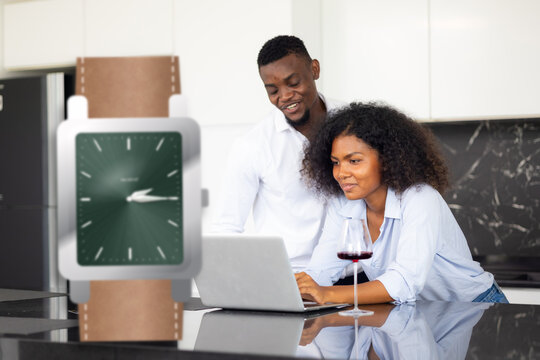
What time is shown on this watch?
2:15
